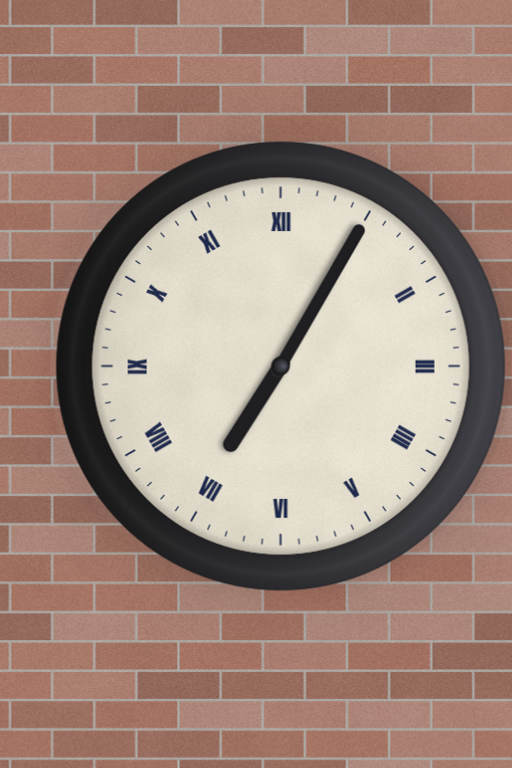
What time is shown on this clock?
7:05
